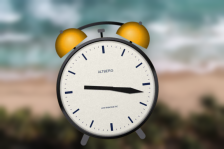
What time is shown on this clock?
9:17
